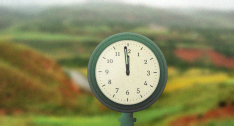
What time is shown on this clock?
11:59
